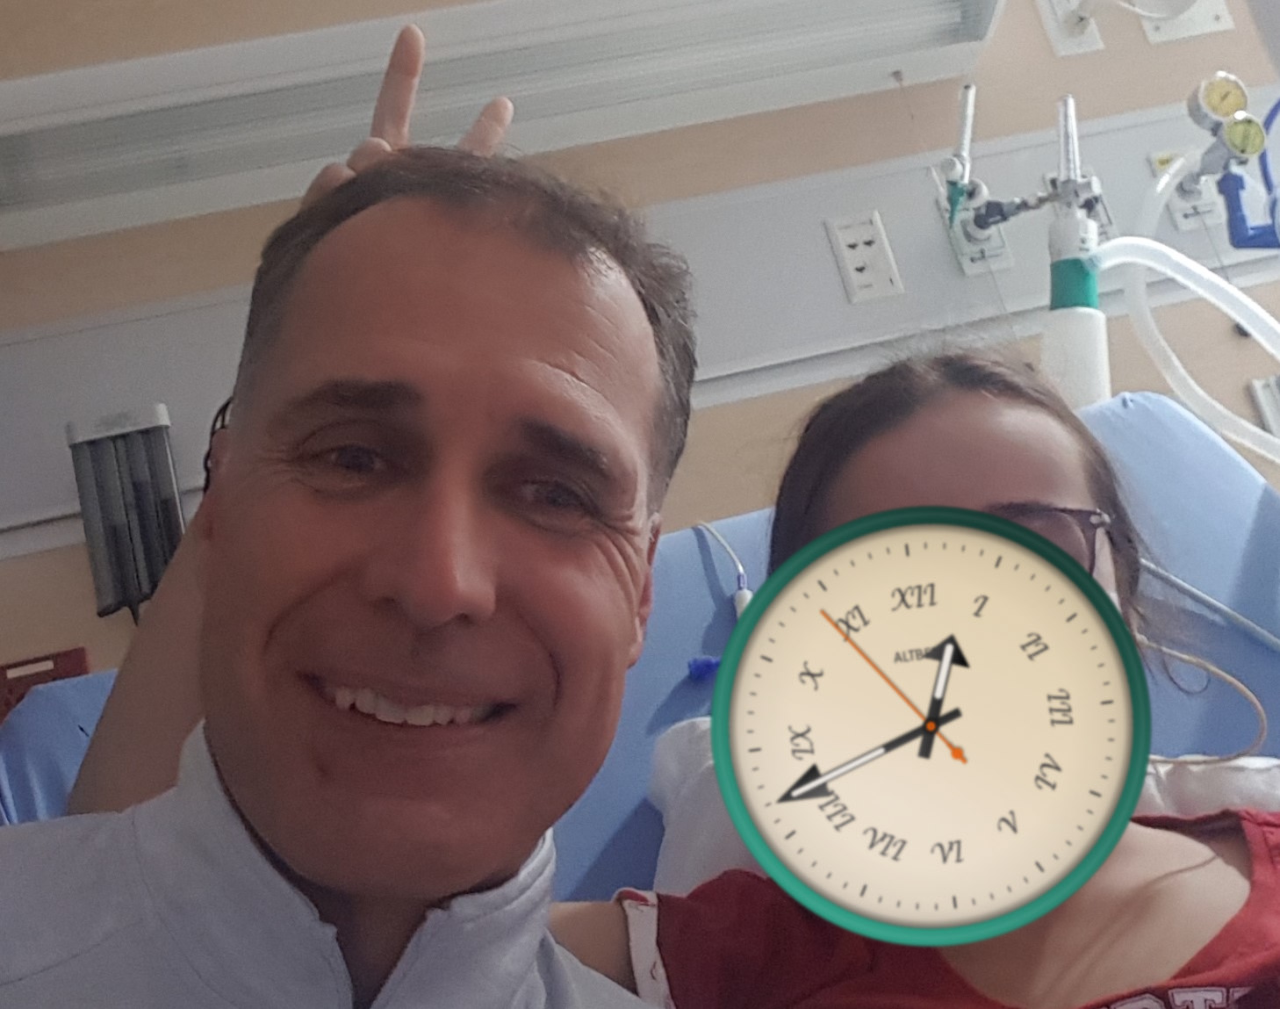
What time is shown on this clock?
12:41:54
